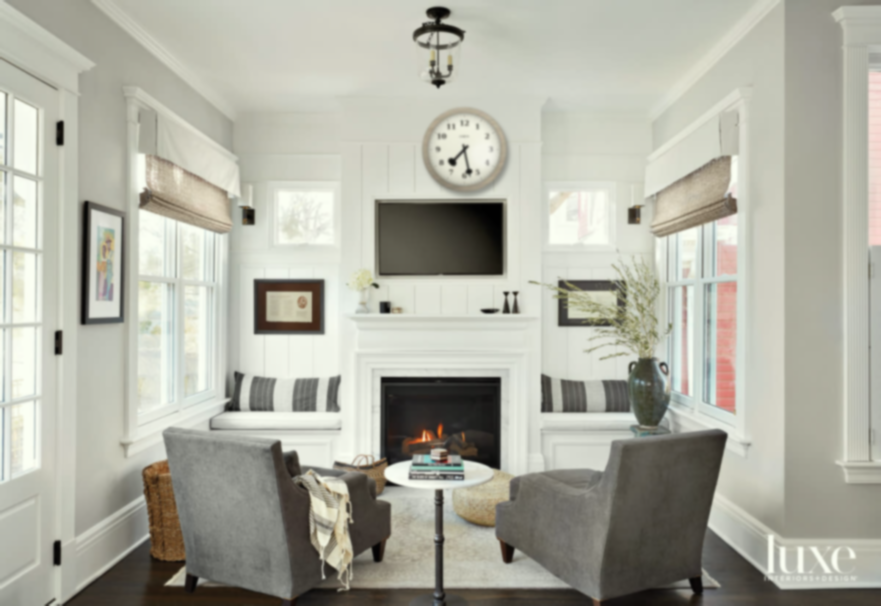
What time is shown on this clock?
7:28
